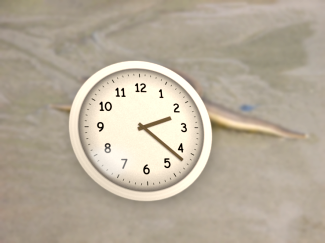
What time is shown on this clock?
2:22
